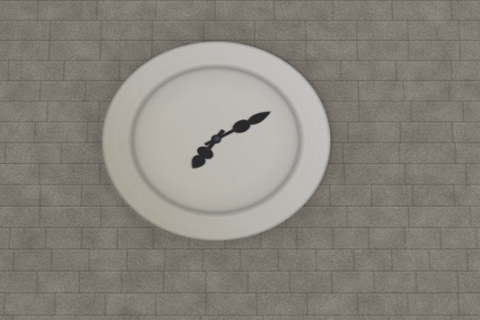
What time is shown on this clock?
7:10
